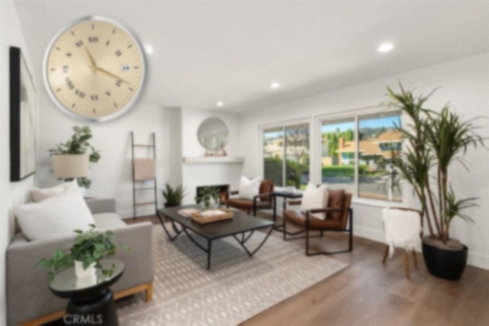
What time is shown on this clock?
11:19
